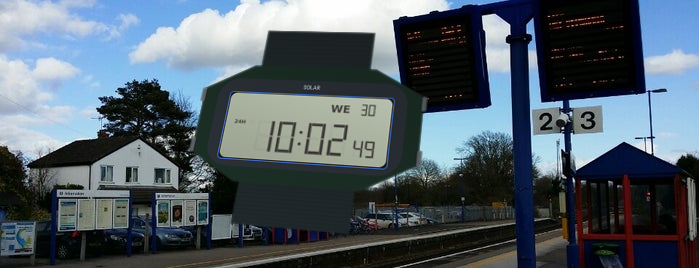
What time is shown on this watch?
10:02:49
